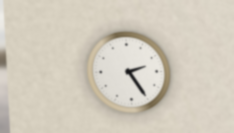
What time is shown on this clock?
2:25
